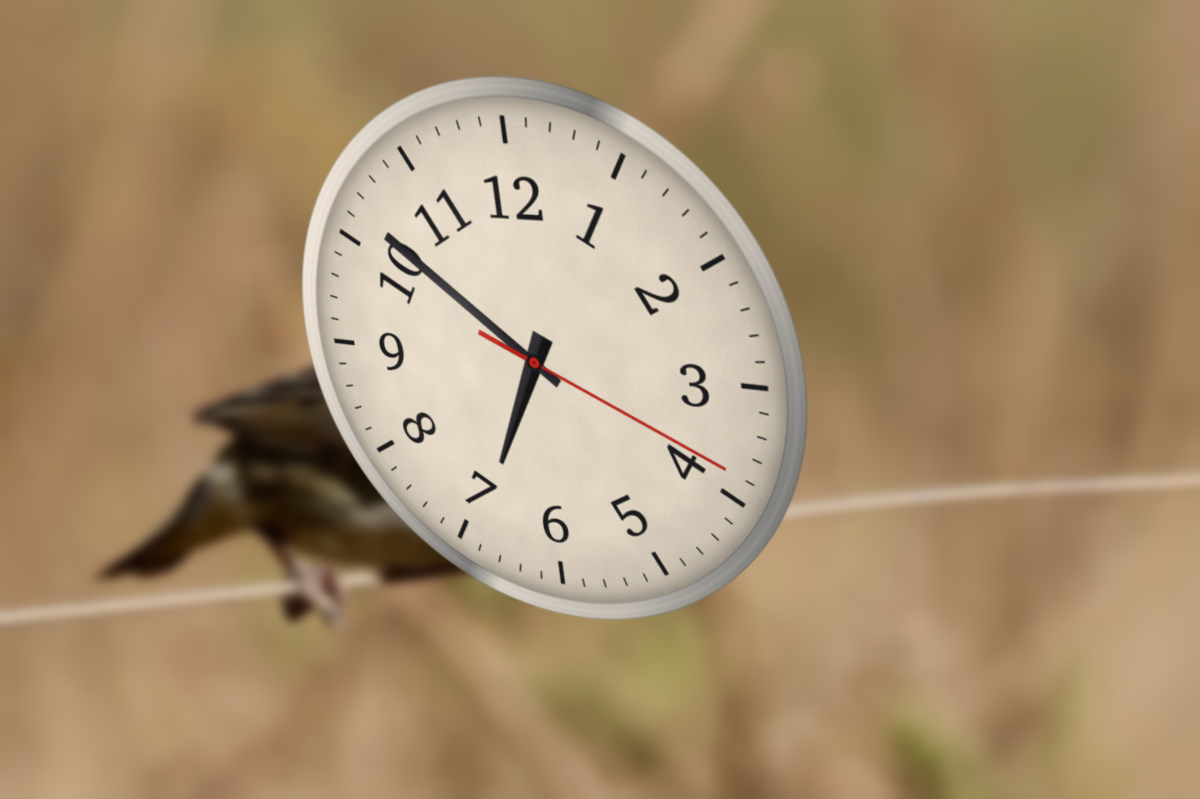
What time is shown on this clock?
6:51:19
